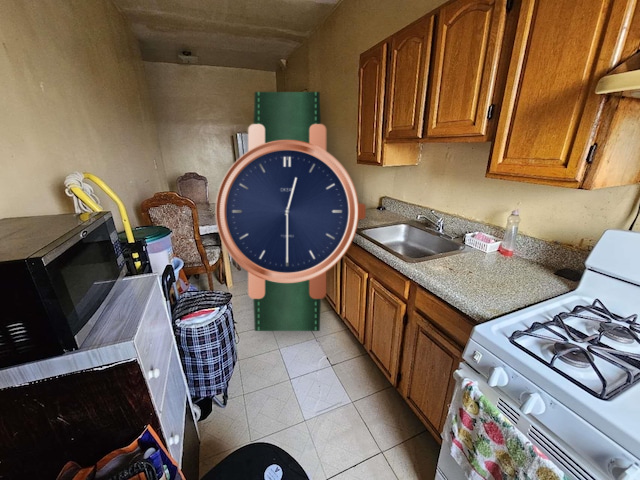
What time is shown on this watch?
12:30
